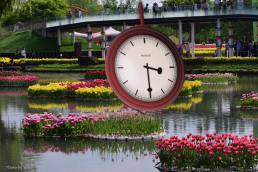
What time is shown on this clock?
3:30
